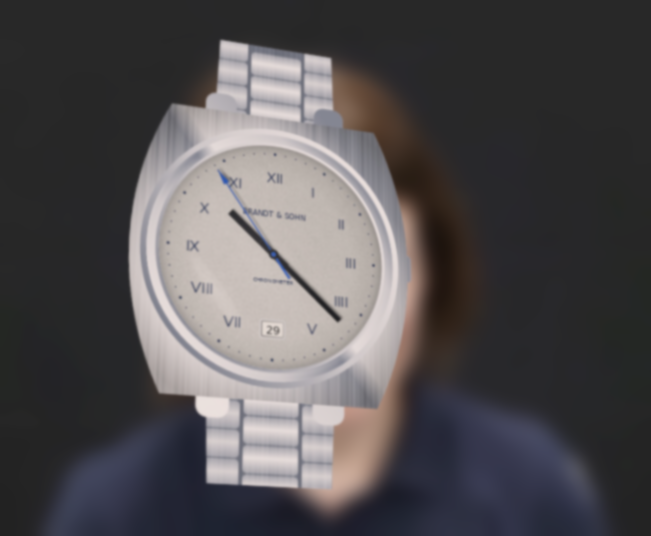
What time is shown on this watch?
10:21:54
